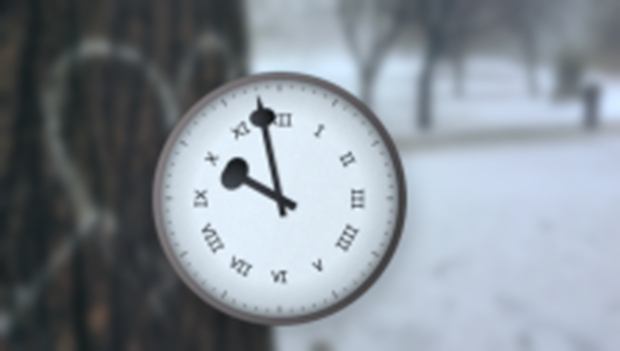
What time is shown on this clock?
9:58
